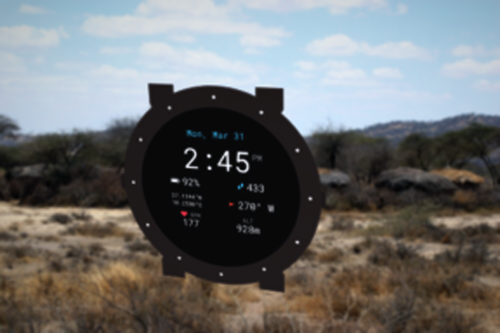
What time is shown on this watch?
2:45
